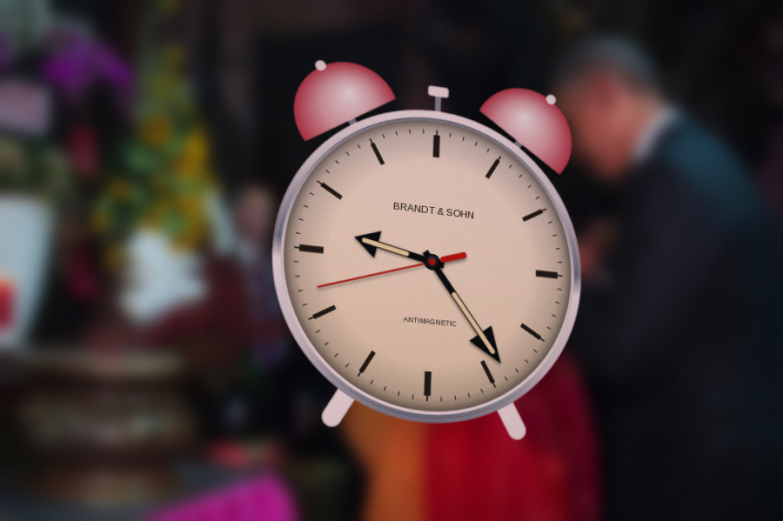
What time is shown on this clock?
9:23:42
